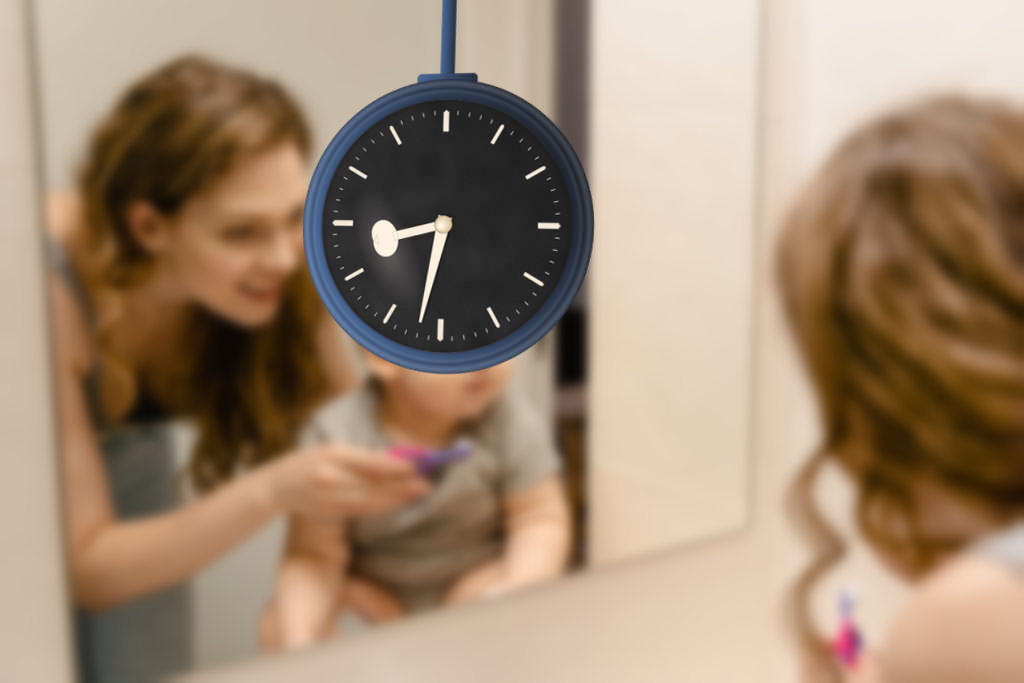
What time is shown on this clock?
8:32
